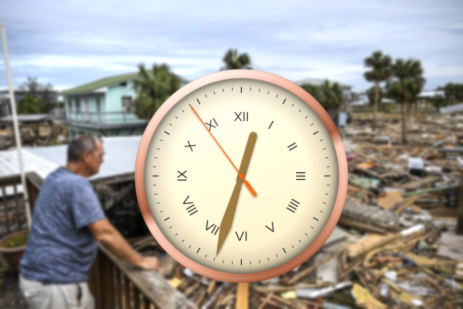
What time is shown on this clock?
12:32:54
